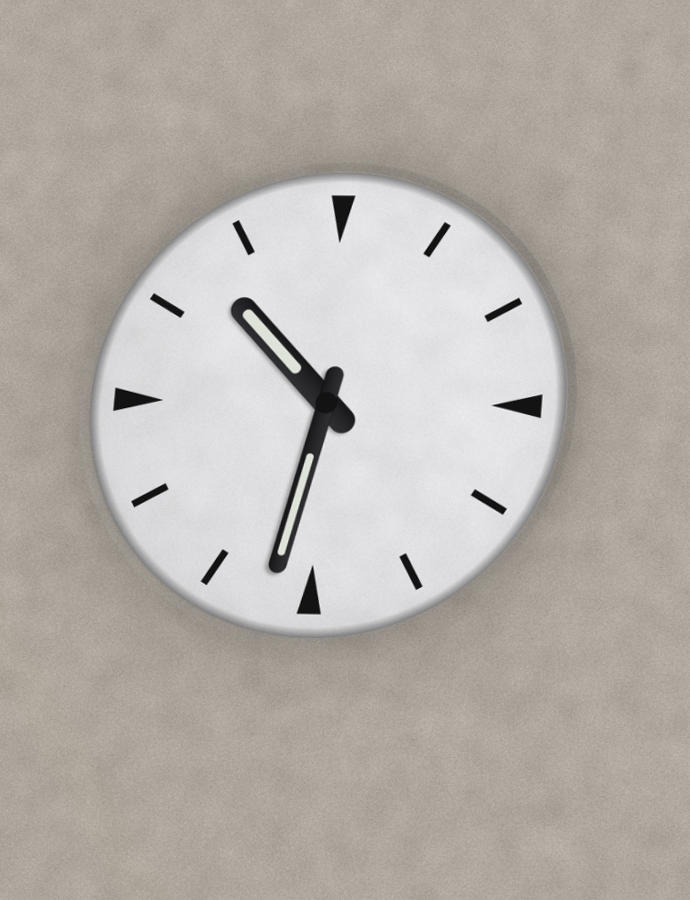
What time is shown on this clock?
10:32
